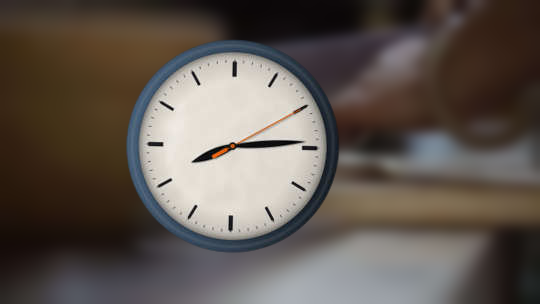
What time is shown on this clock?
8:14:10
